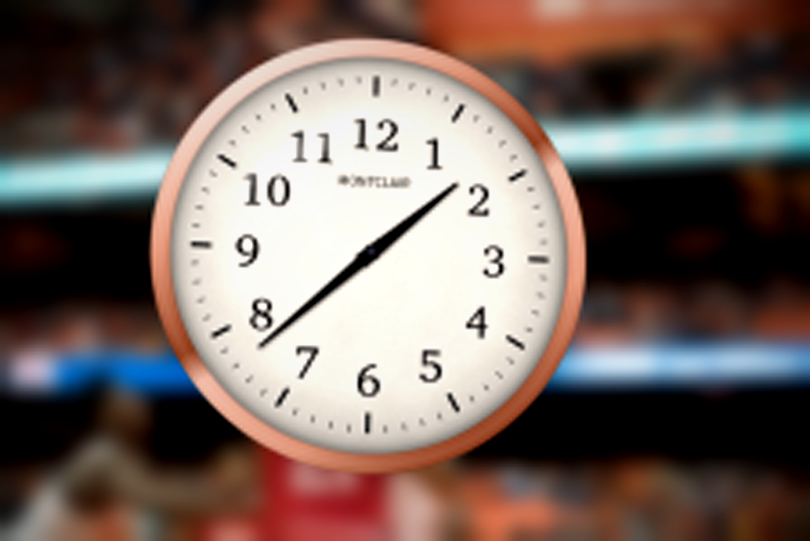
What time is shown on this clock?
1:38
